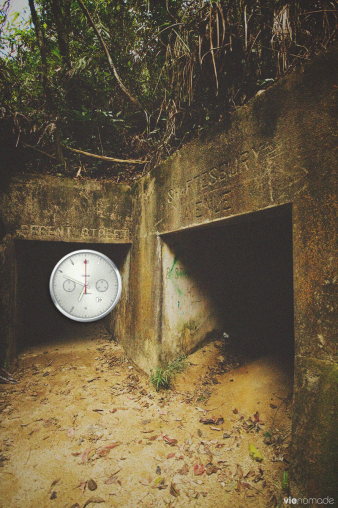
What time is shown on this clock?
6:49
